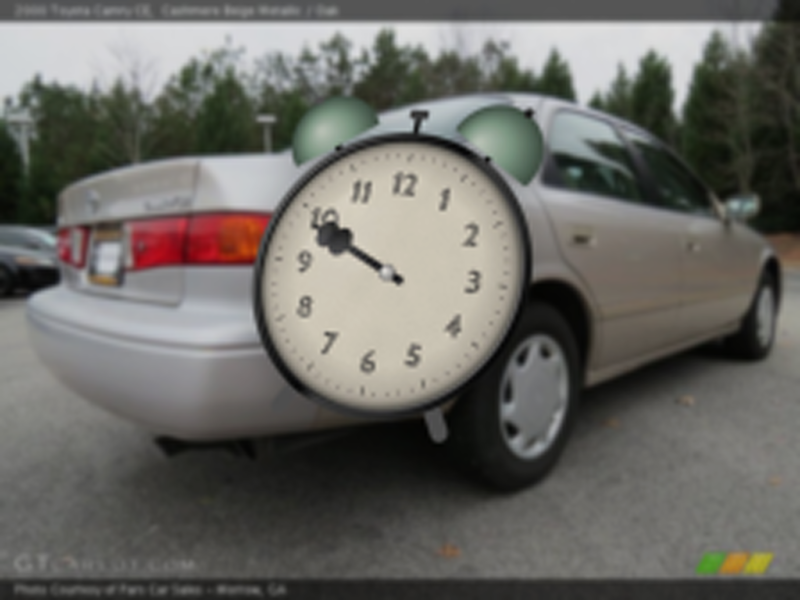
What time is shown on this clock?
9:49
